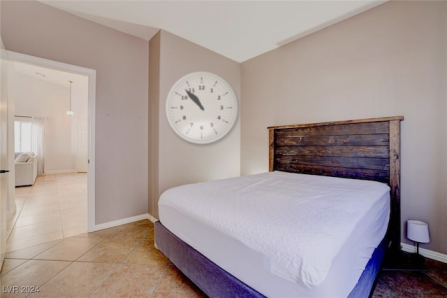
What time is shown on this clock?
10:53
